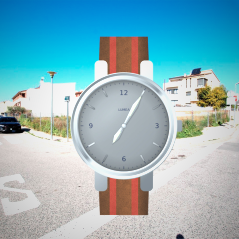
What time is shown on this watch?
7:05
